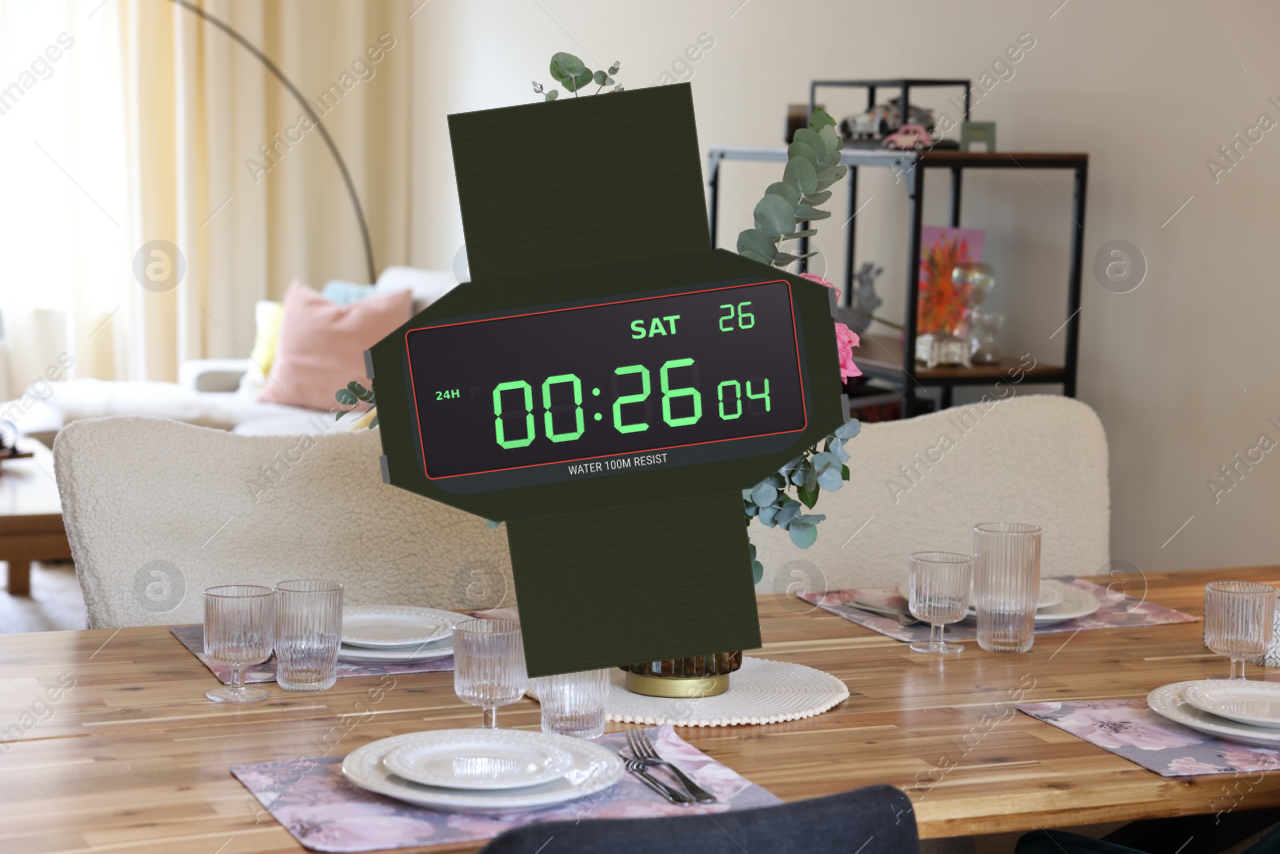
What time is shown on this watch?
0:26:04
